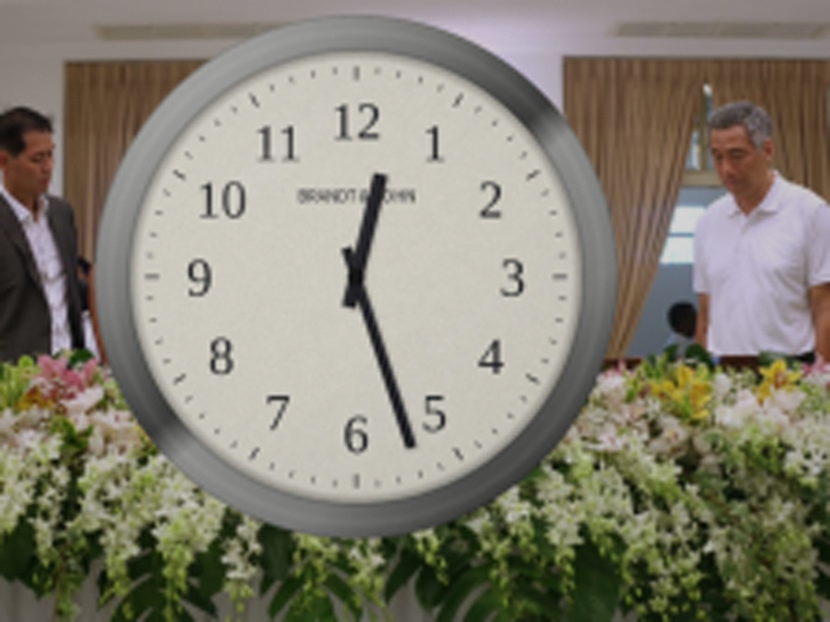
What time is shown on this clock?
12:27
